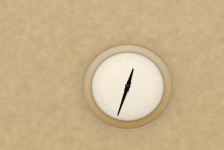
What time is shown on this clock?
12:33
